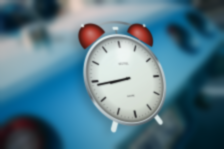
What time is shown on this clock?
8:44
